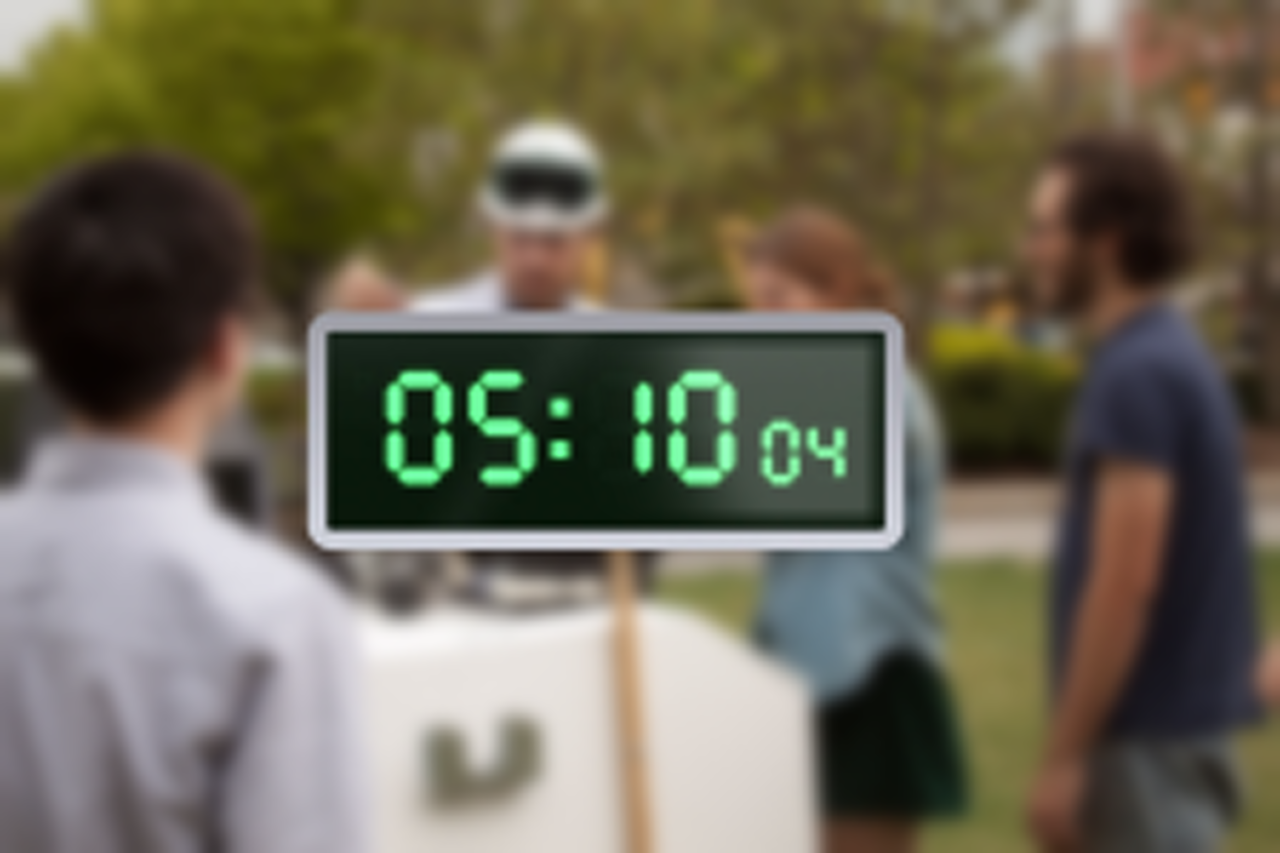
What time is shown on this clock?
5:10:04
